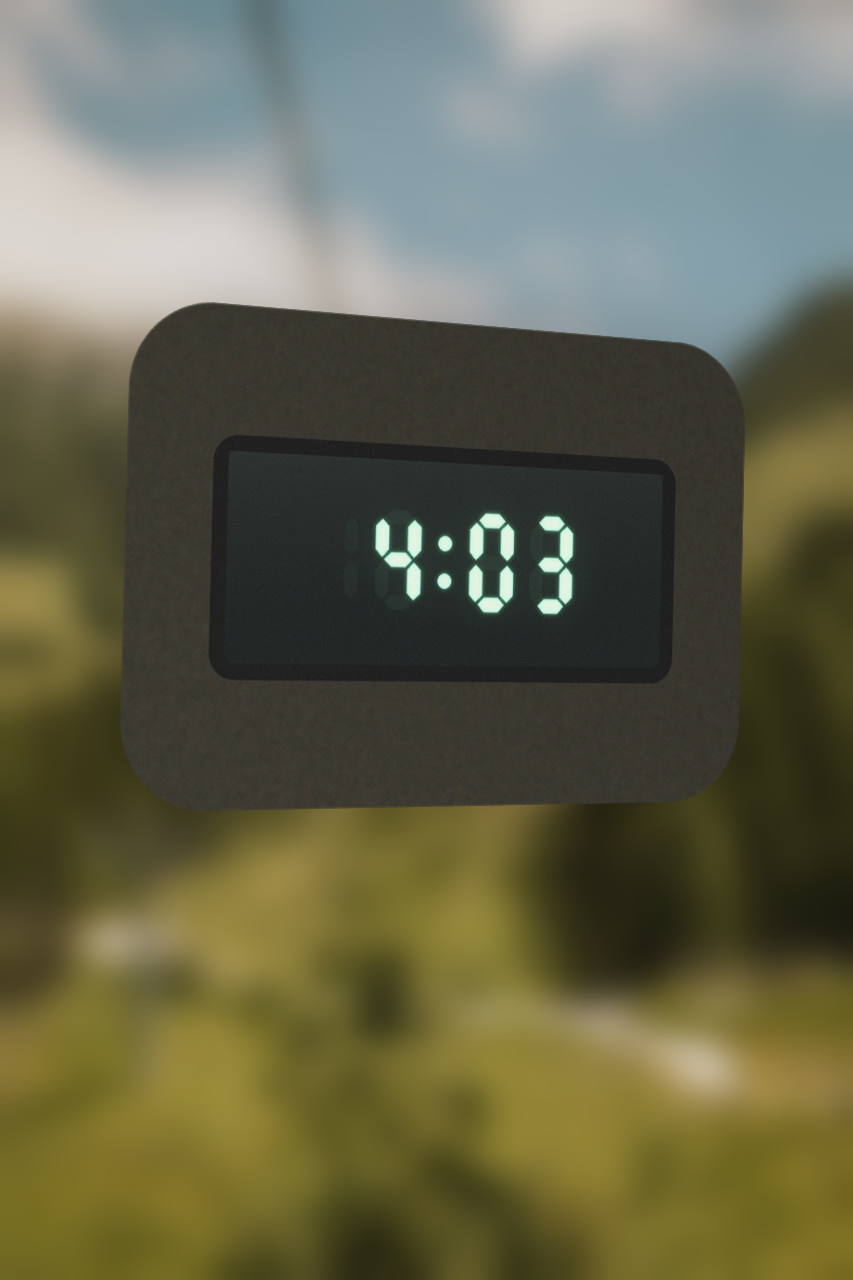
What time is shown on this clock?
4:03
